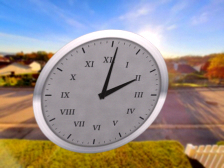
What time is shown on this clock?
2:01
